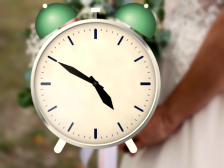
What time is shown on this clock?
4:50
